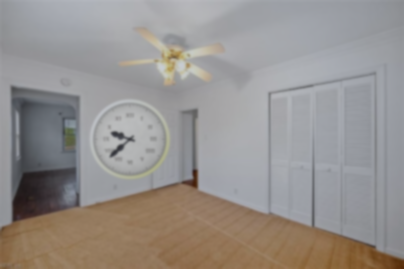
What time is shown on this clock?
9:38
